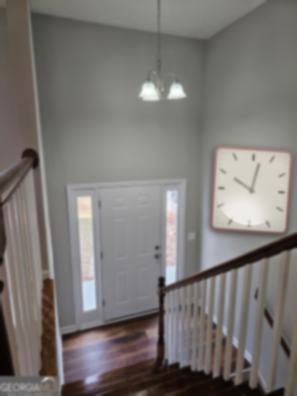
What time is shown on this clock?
10:02
